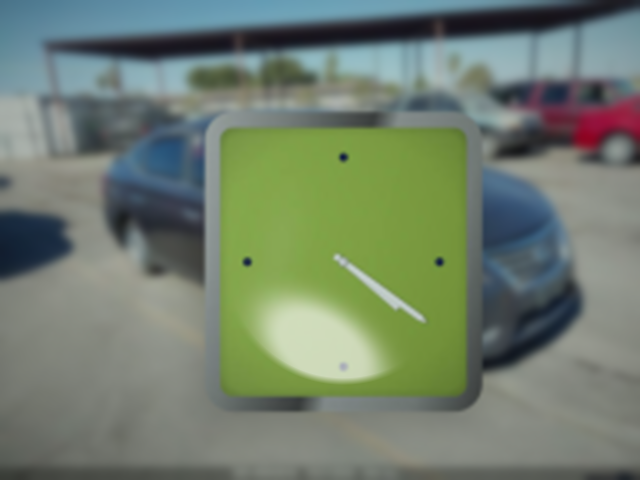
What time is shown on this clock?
4:21
